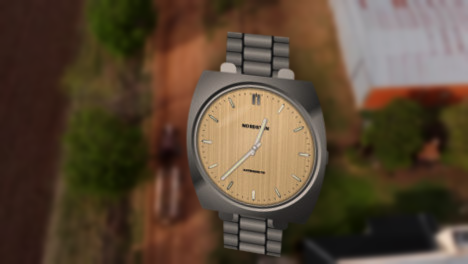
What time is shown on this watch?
12:37
